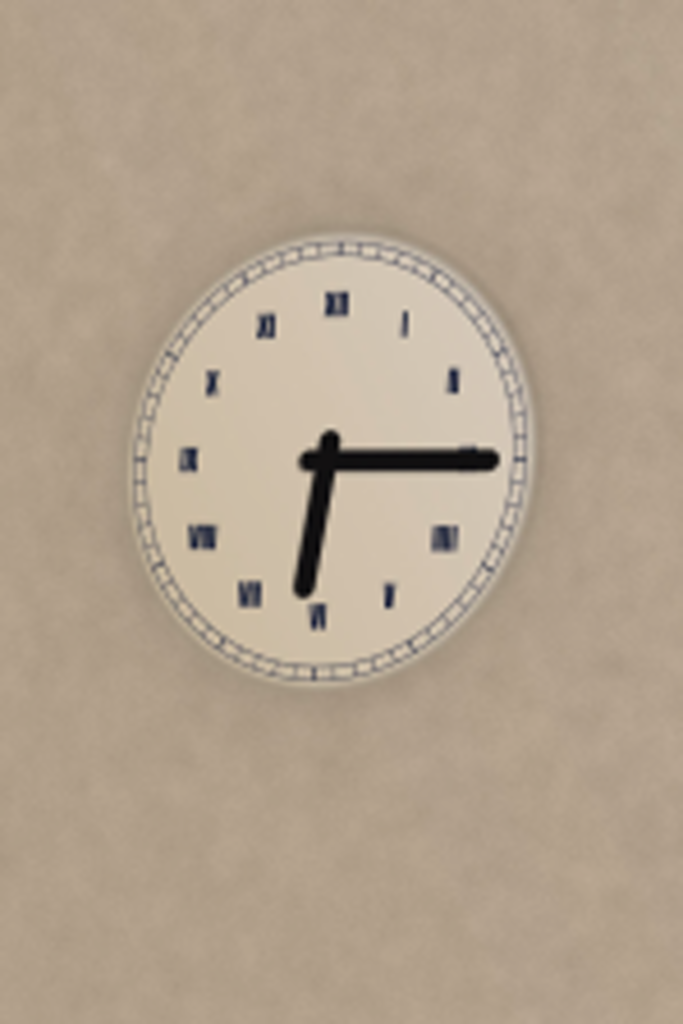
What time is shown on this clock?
6:15
